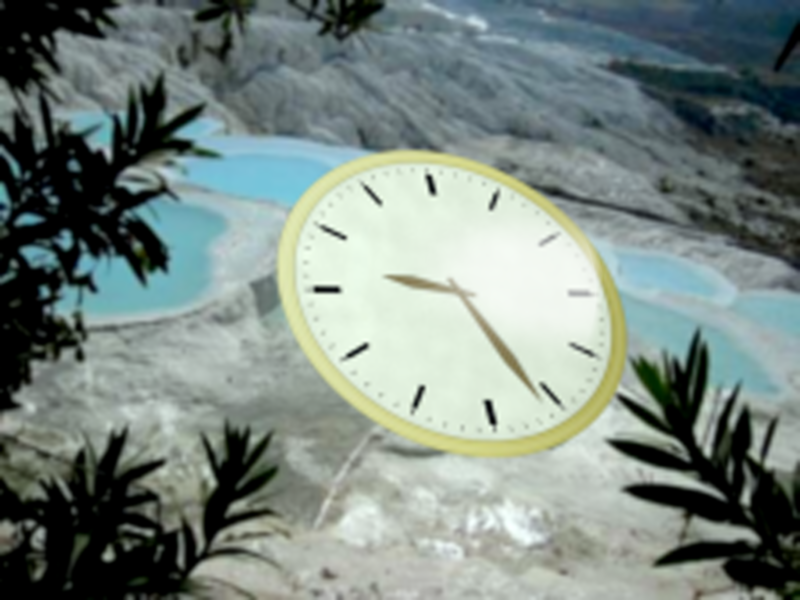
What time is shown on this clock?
9:26
